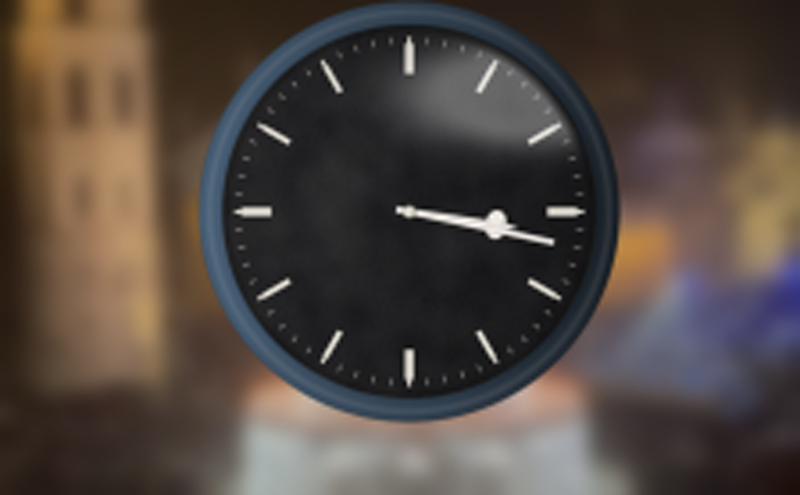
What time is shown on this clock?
3:17
